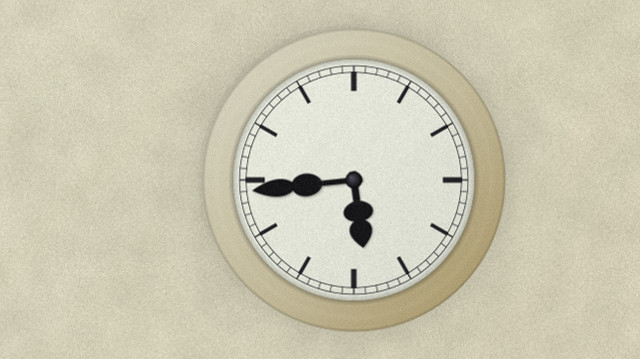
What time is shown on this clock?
5:44
